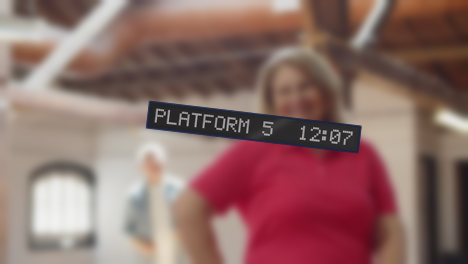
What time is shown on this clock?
12:07
